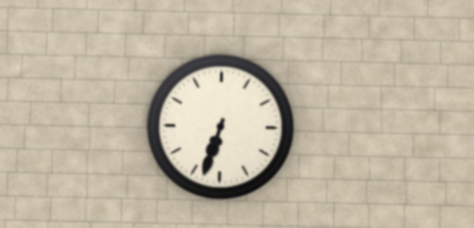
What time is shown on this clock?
6:33
